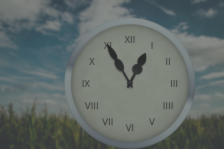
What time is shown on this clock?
12:55
